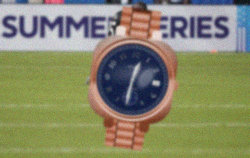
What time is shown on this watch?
12:31
